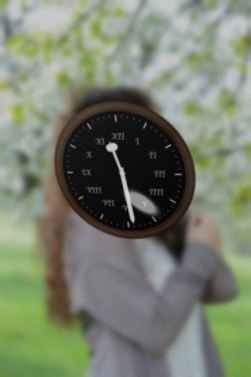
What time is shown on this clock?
11:29
